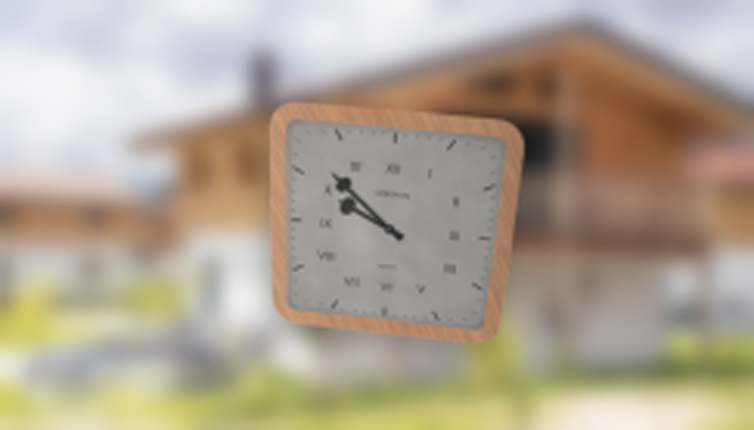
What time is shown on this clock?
9:52
